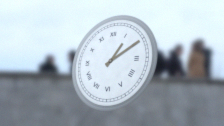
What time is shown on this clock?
1:10
